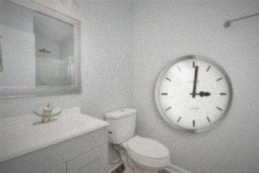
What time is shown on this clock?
3:01
